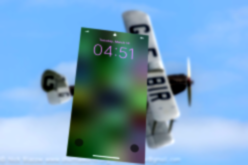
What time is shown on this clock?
4:51
